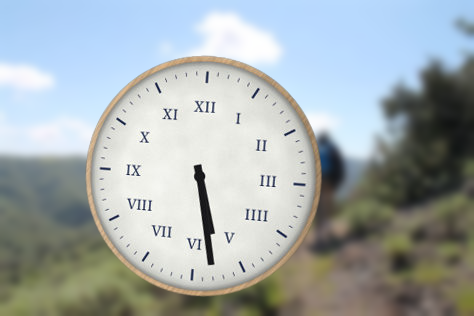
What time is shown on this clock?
5:28
